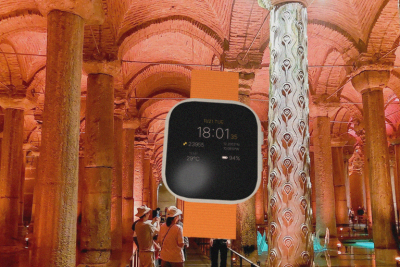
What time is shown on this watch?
18:01
